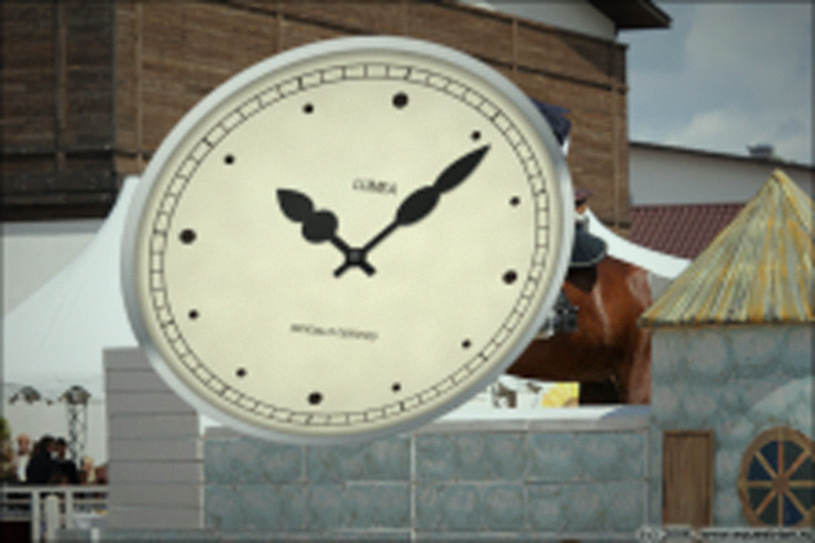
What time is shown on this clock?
10:06
